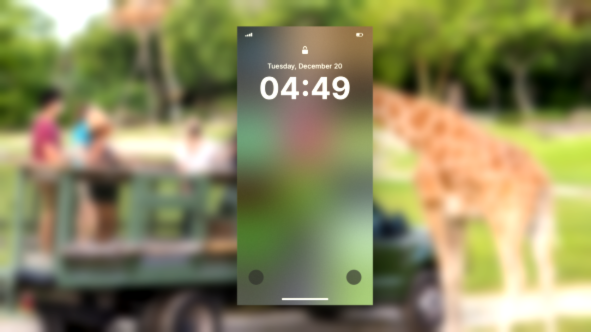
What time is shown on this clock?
4:49
